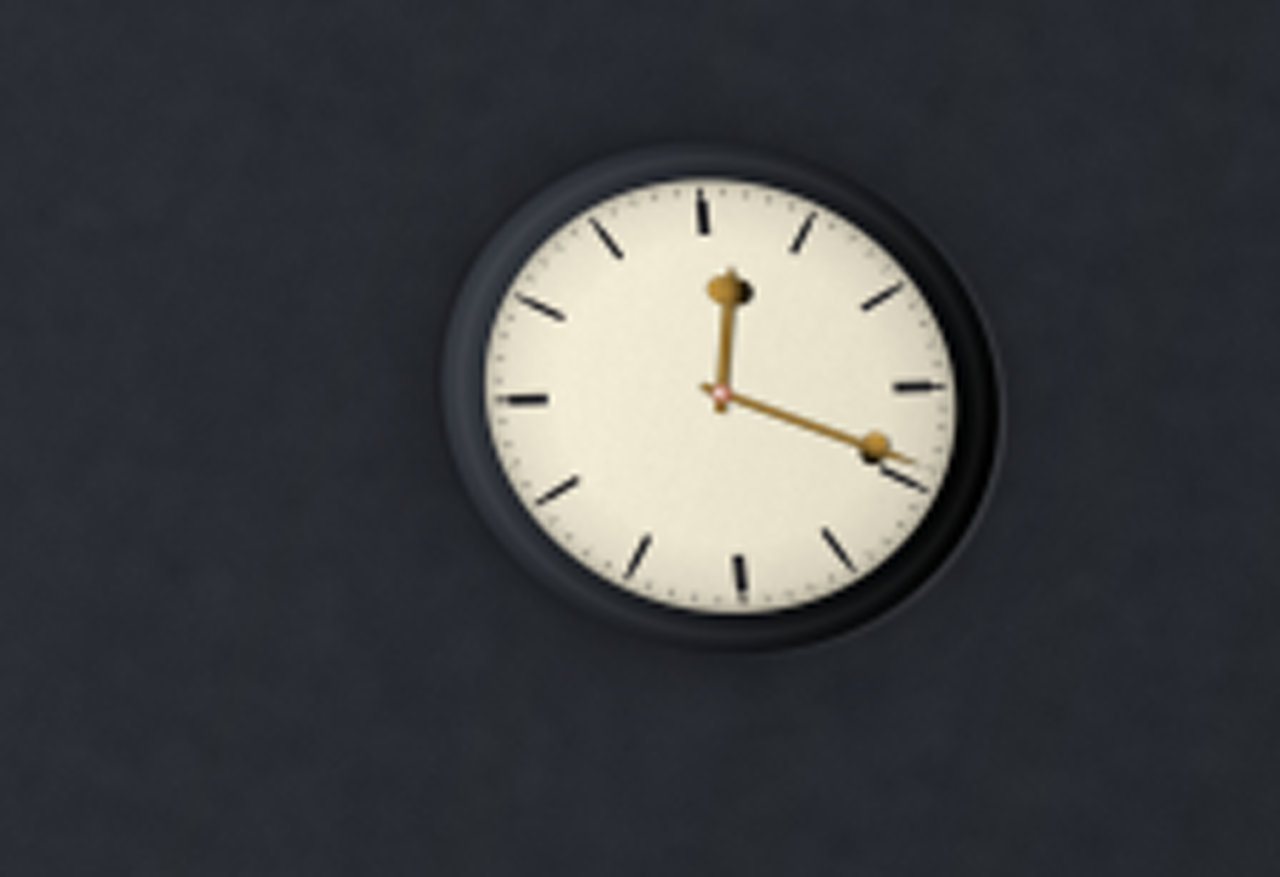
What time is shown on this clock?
12:19
